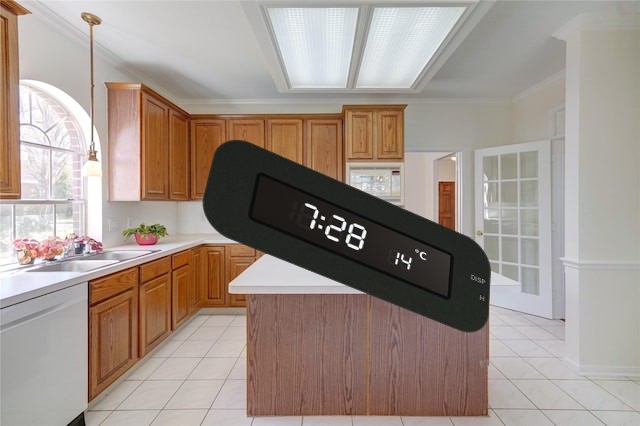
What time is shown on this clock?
7:28
